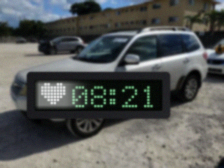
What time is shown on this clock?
8:21
